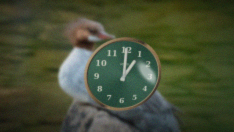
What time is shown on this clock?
1:00
